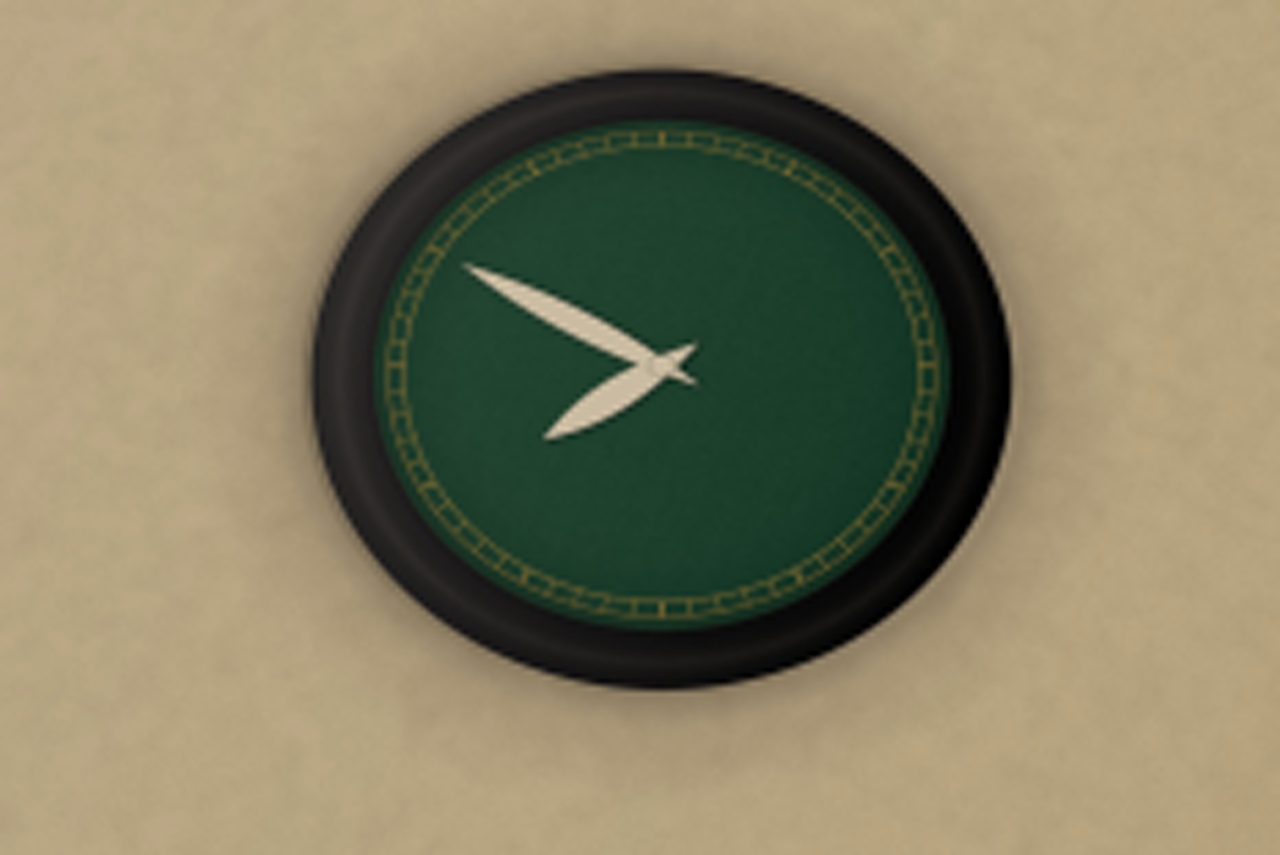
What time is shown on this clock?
7:50
